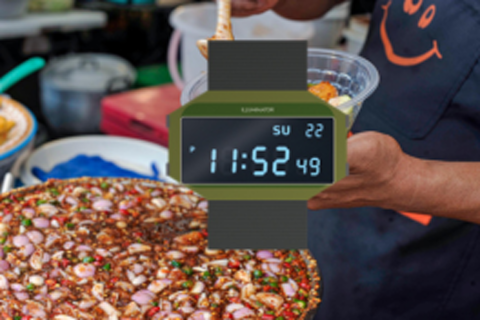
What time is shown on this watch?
11:52:49
